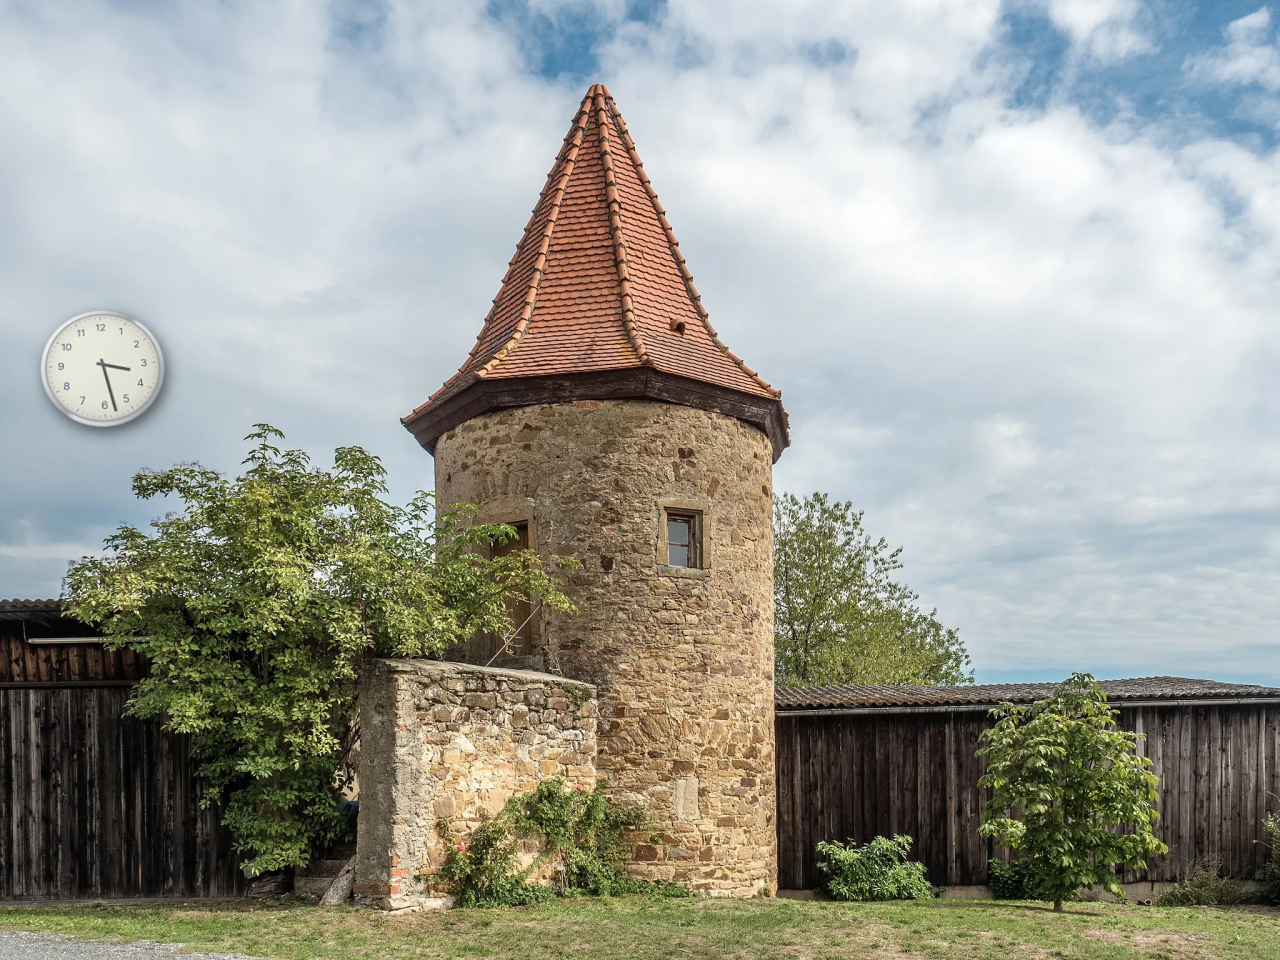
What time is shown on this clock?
3:28
